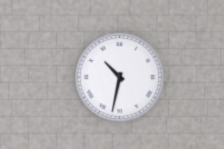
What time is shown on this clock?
10:32
